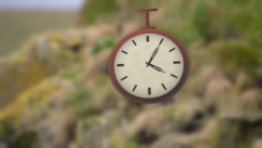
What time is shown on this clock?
4:05
